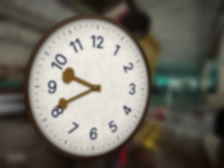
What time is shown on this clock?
9:41
